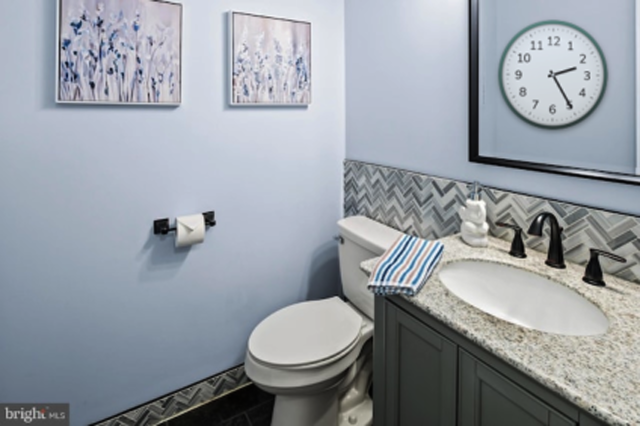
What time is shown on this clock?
2:25
